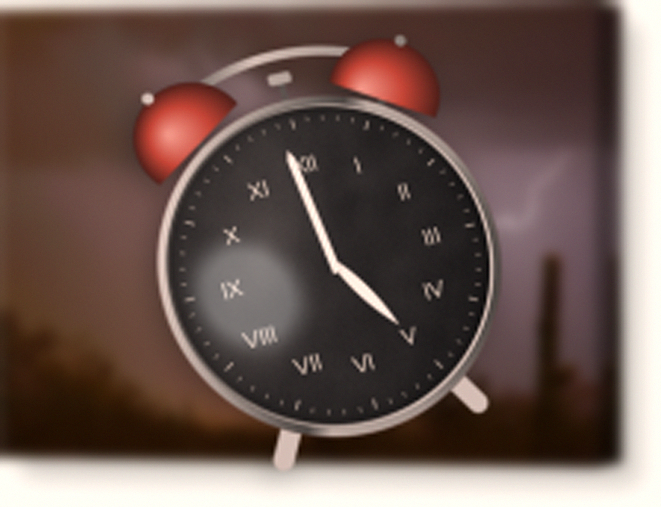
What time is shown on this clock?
4:59
